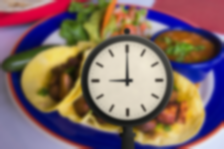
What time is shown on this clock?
9:00
